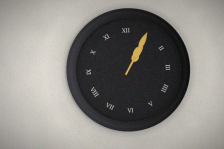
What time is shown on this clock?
1:05
